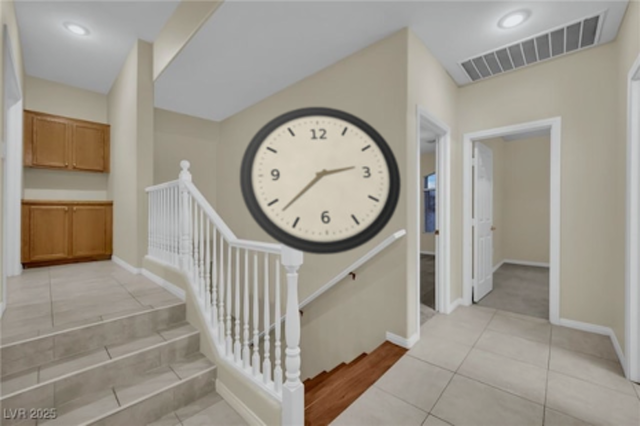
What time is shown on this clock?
2:38
